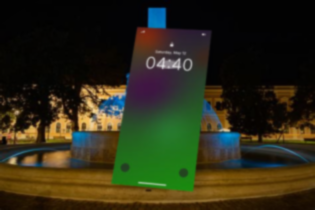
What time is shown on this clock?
4:40
